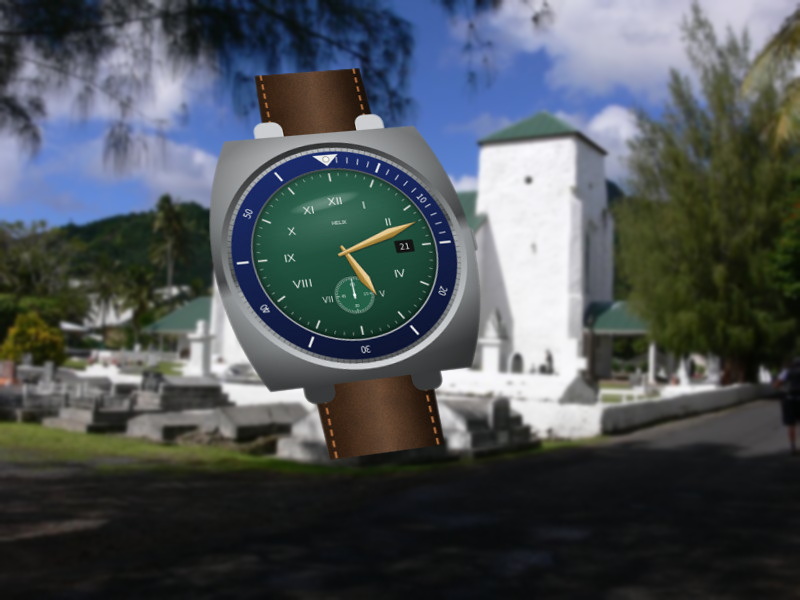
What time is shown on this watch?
5:12
